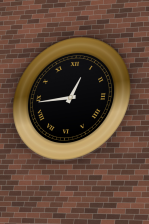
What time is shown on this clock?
12:44
